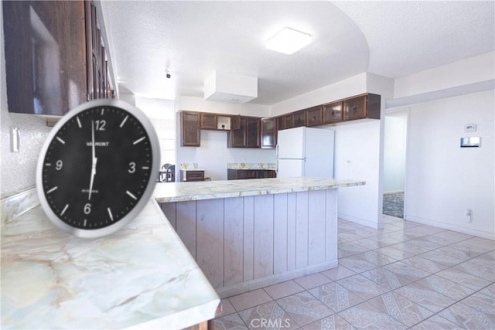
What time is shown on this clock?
5:58
